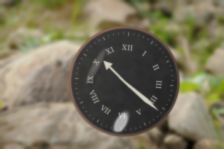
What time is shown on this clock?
10:21
